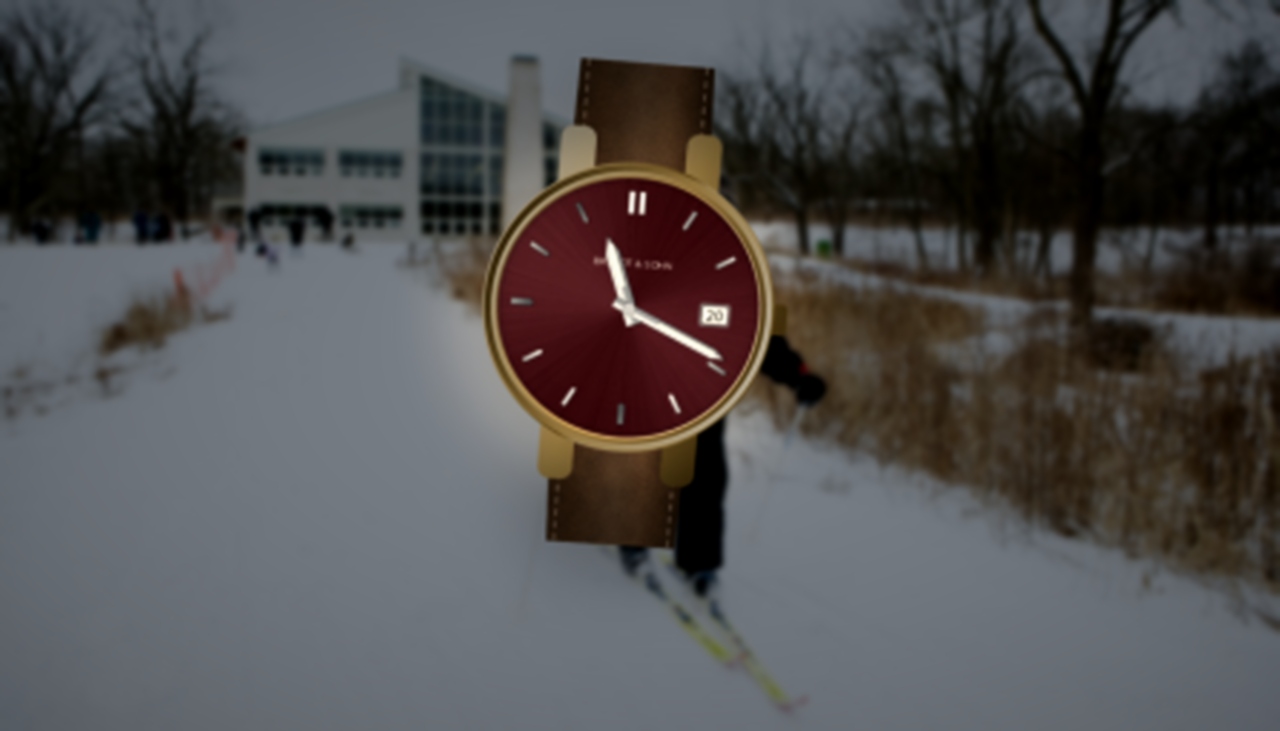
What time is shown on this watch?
11:19
